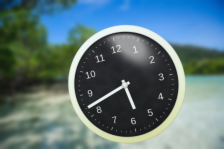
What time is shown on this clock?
5:42
